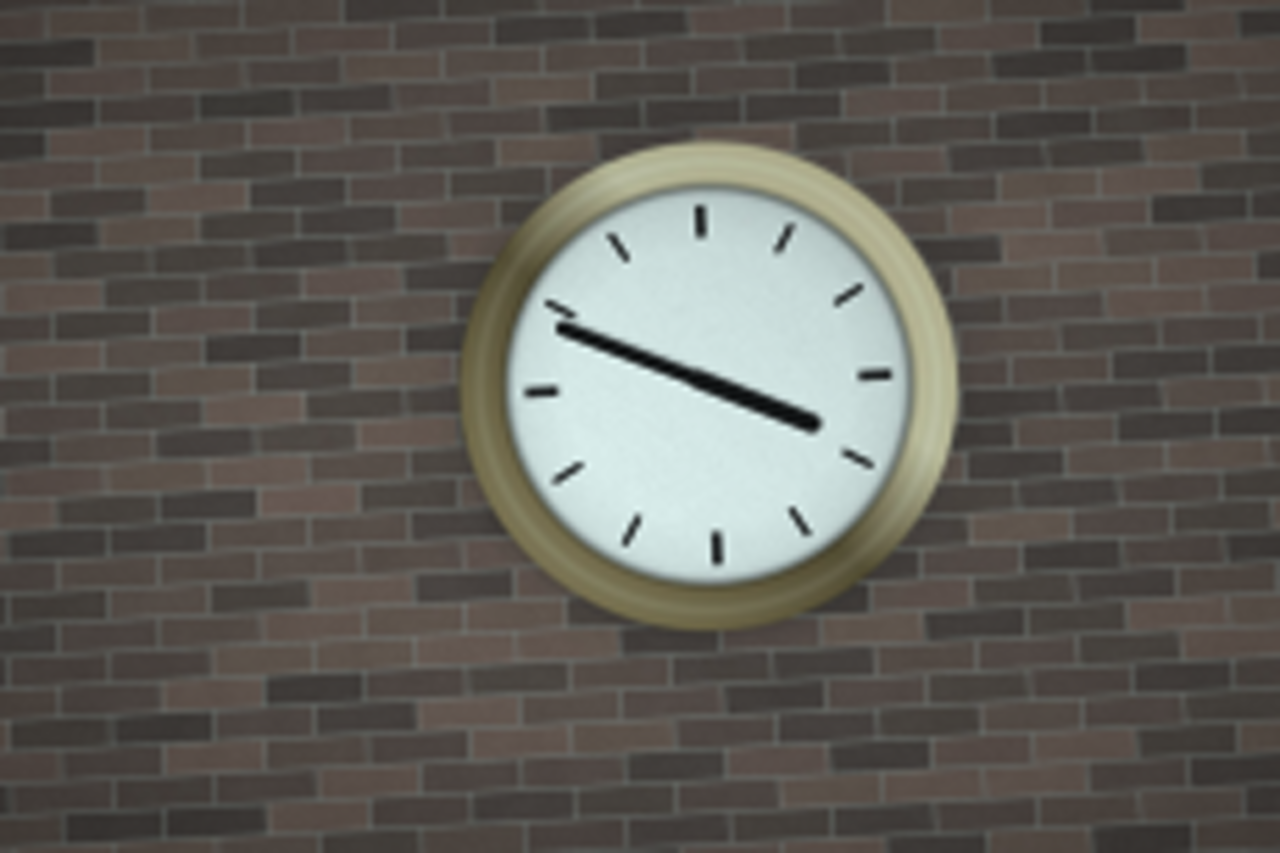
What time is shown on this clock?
3:49
